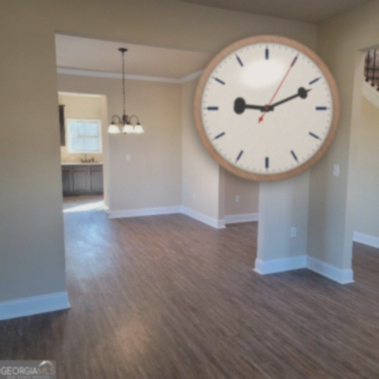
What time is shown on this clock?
9:11:05
